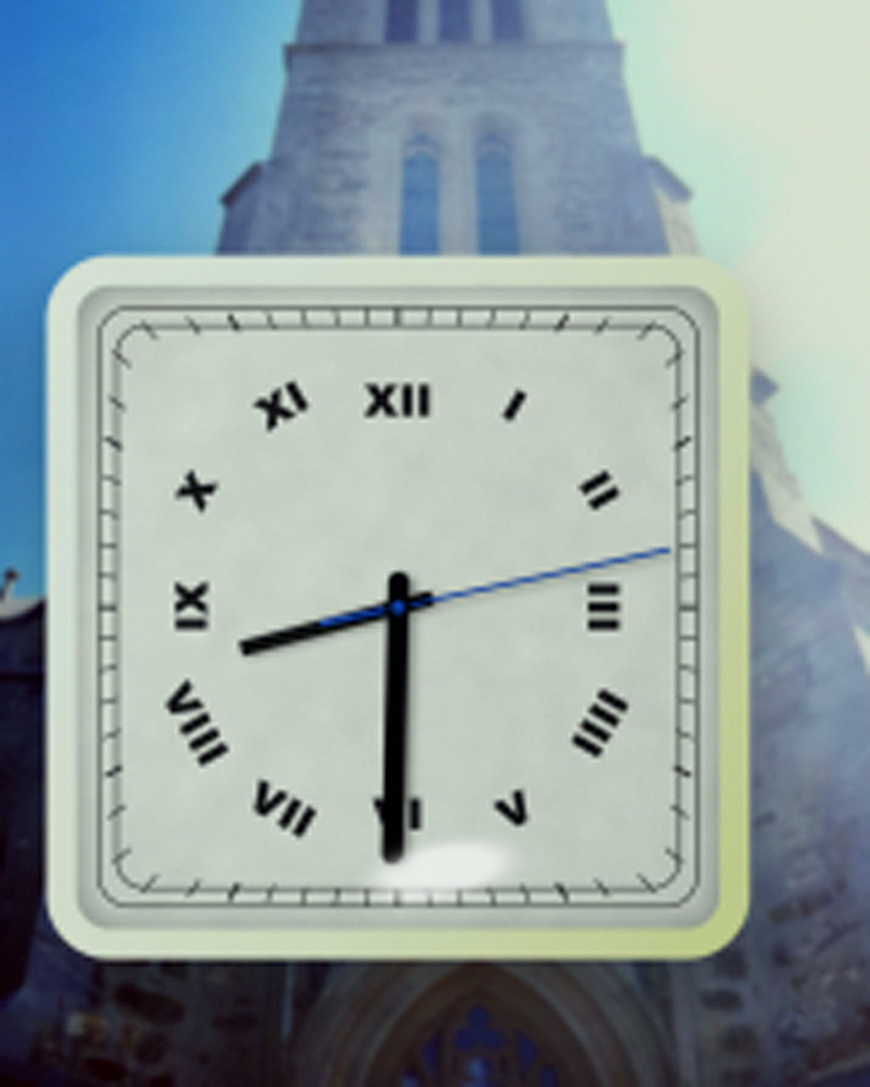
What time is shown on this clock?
8:30:13
